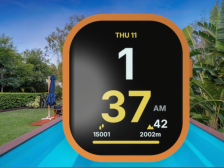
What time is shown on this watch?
1:37:42
